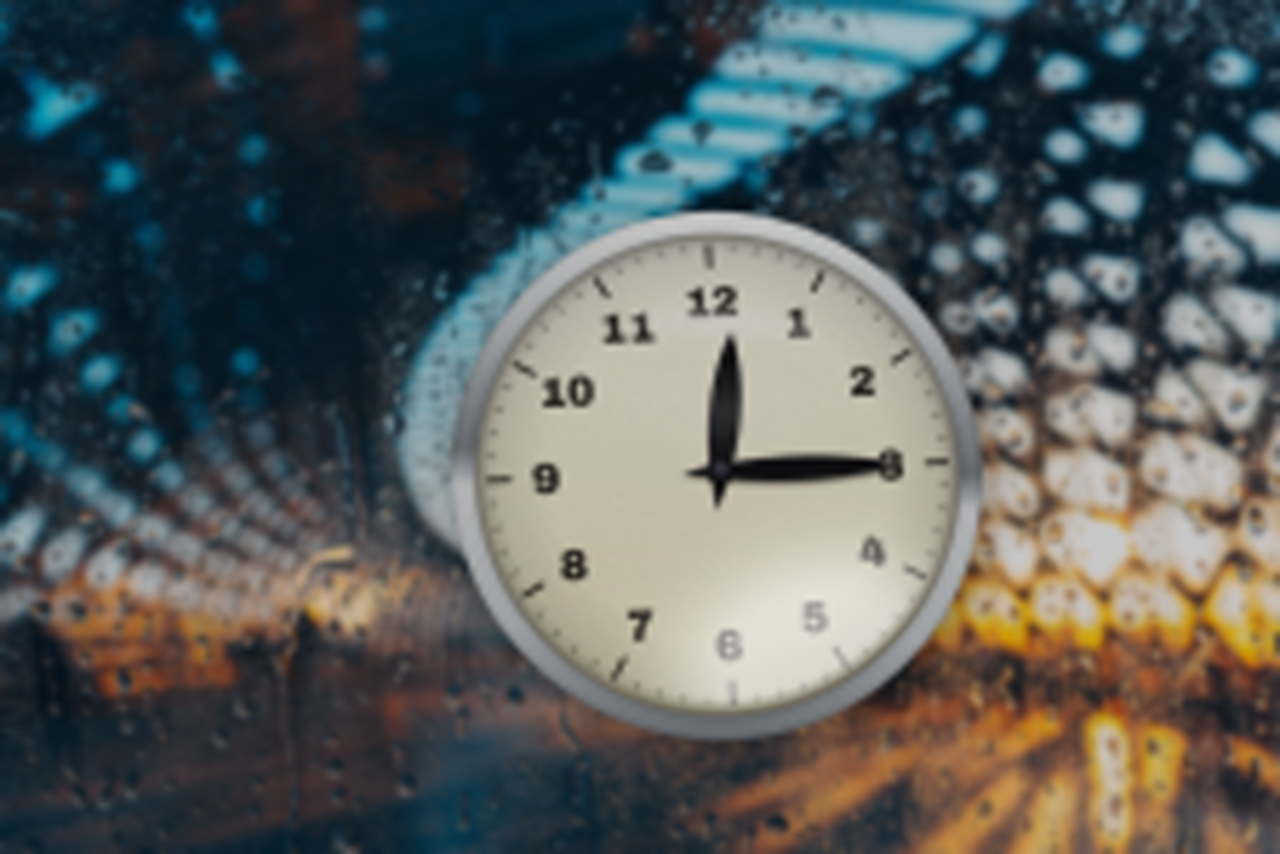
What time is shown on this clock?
12:15
